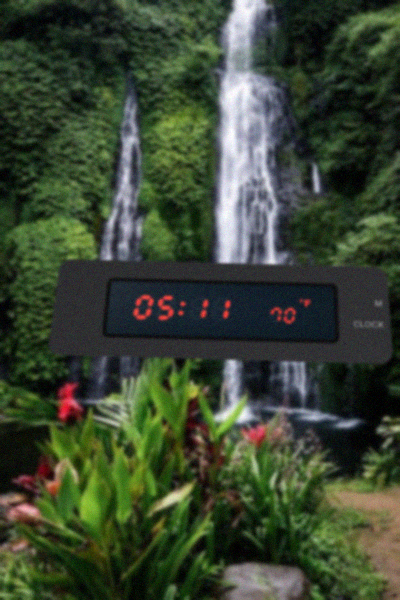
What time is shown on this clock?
5:11
